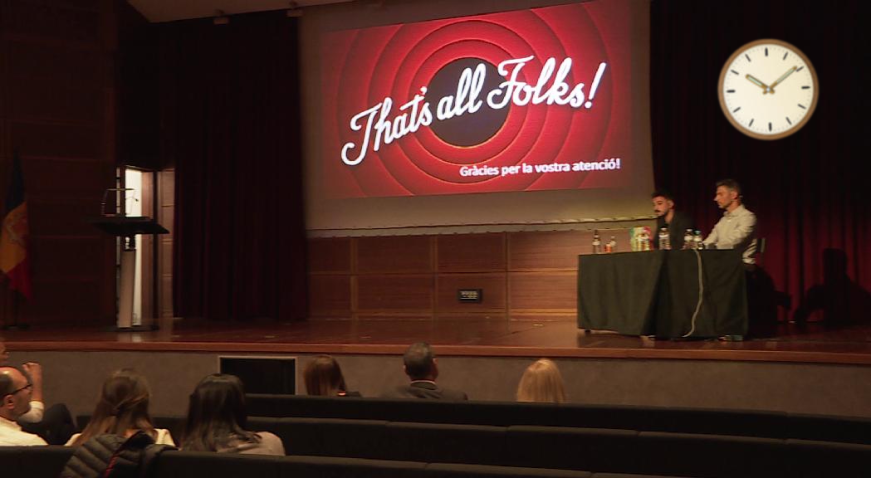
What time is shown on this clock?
10:09
